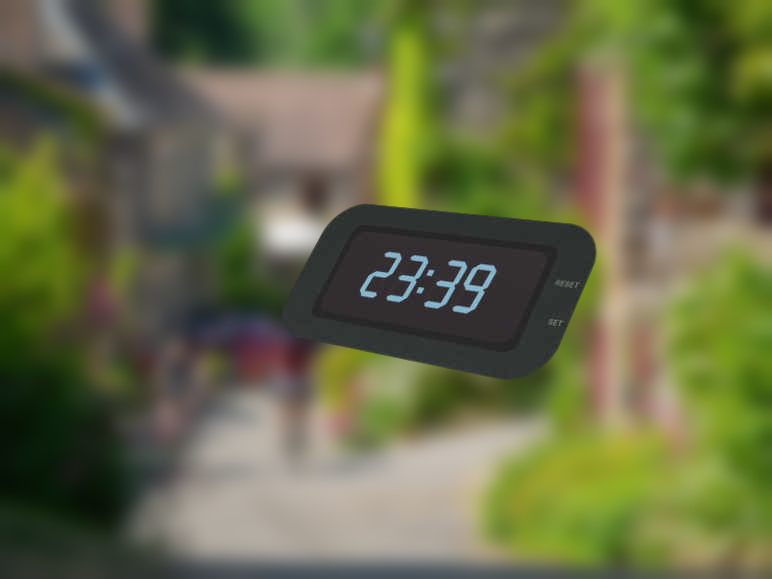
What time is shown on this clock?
23:39
